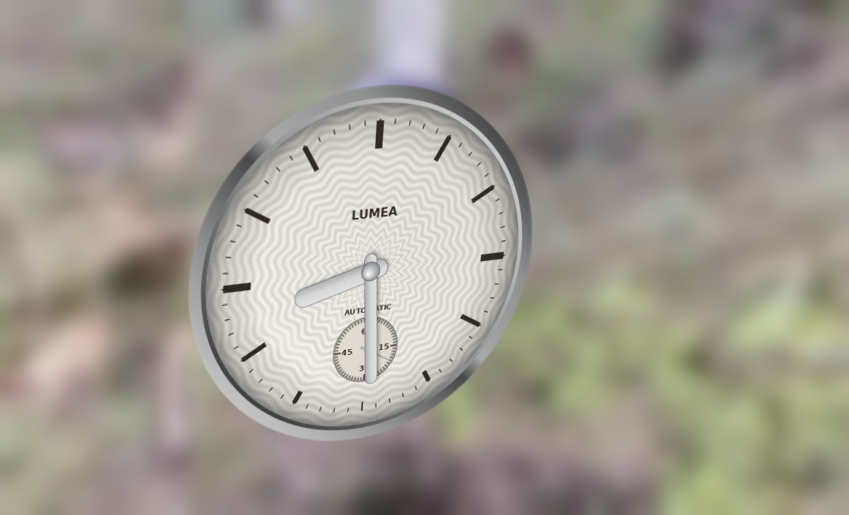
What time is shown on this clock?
8:29:20
